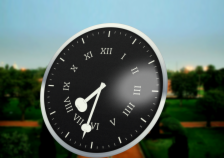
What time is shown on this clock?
7:32
